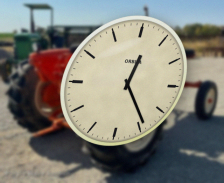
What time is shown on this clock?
12:24
